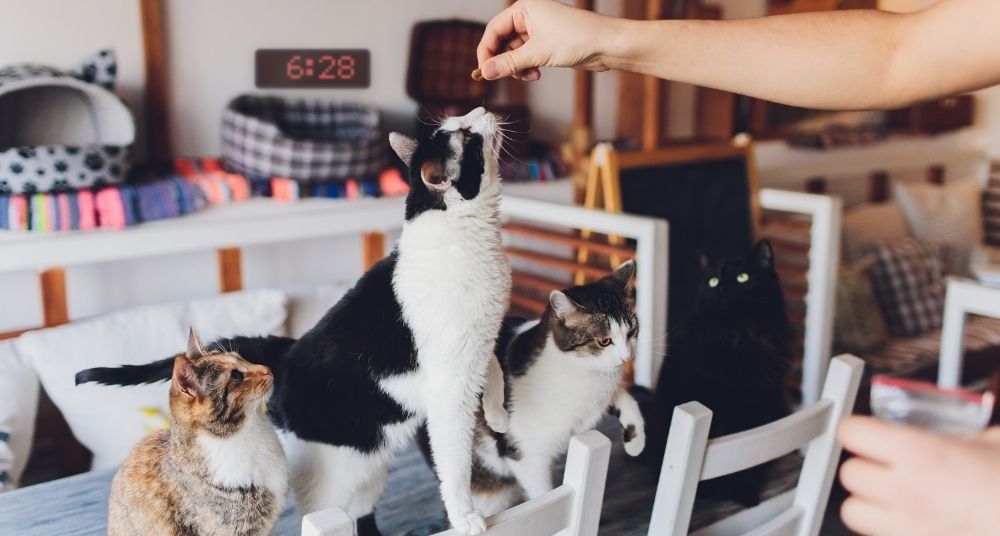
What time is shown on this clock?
6:28
